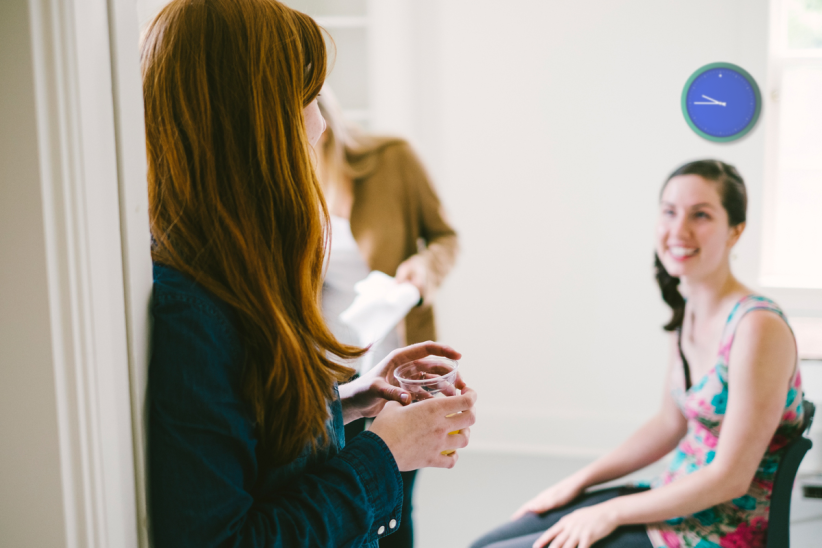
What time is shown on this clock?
9:45
